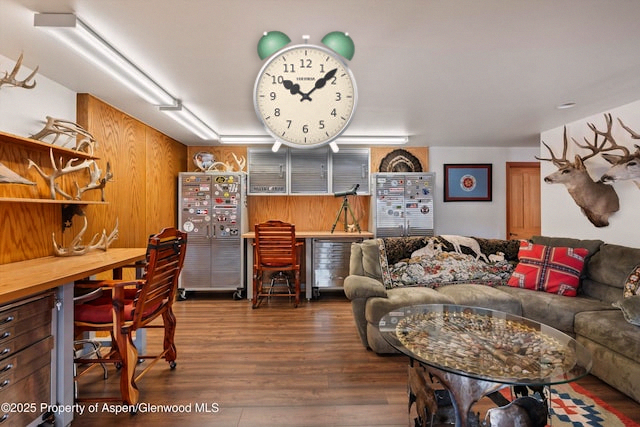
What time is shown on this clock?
10:08
